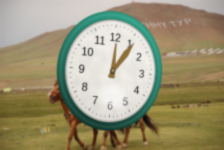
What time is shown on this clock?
12:06
